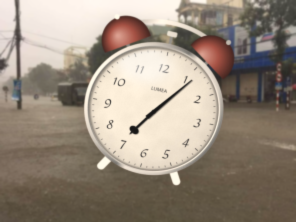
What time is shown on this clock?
7:06
